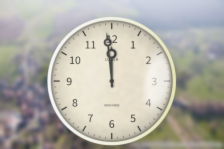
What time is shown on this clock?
11:59
